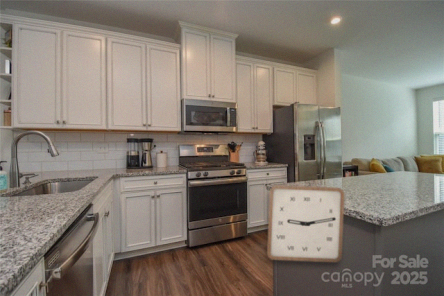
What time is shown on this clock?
9:13
